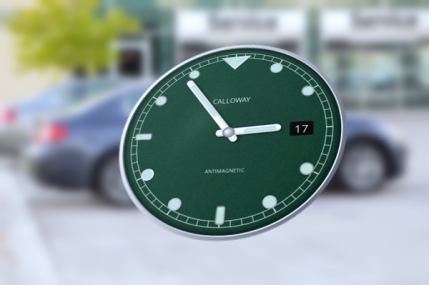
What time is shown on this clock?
2:54
